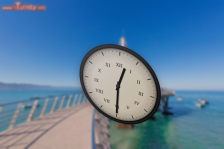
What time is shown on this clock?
12:30
